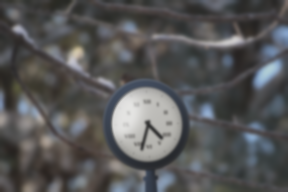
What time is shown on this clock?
4:33
